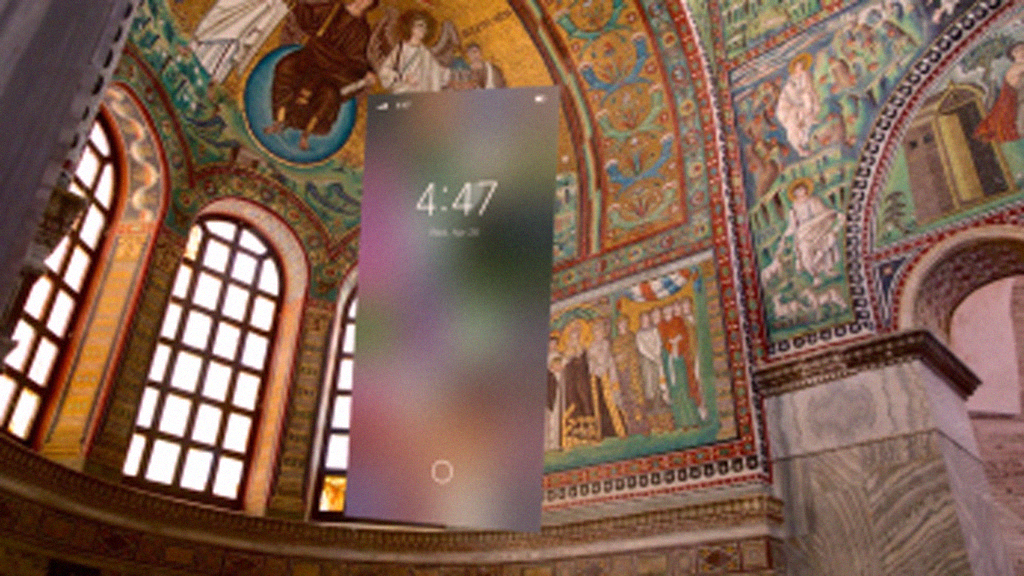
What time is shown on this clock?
4:47
